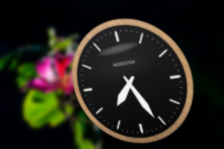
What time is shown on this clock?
7:26
